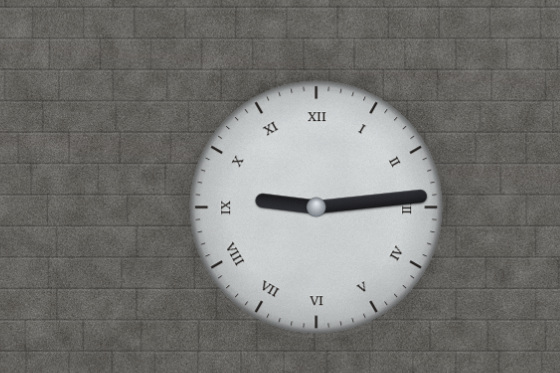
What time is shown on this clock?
9:14
